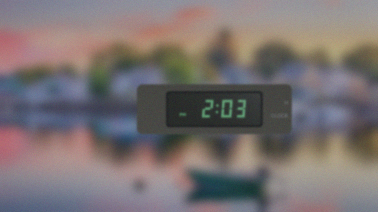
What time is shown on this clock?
2:03
